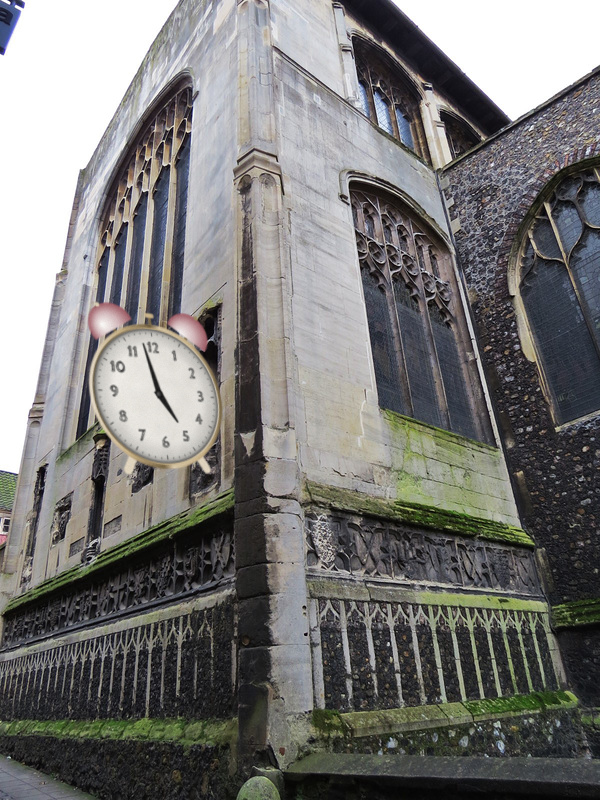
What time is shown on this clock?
4:58
